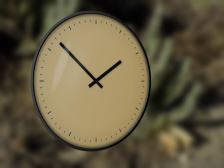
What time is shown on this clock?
1:52
